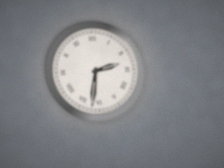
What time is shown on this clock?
2:32
